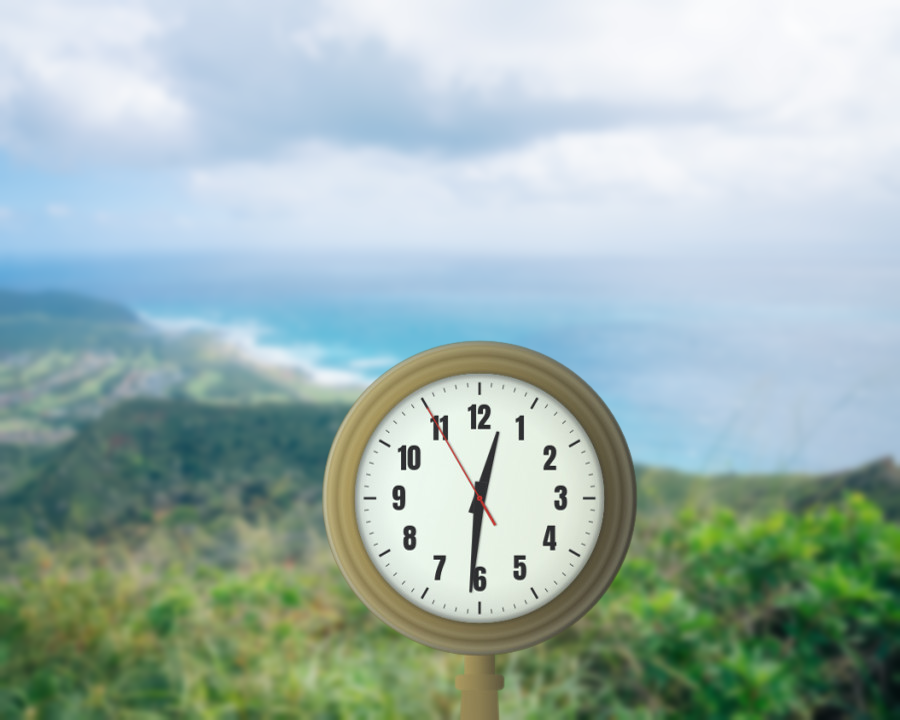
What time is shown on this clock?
12:30:55
